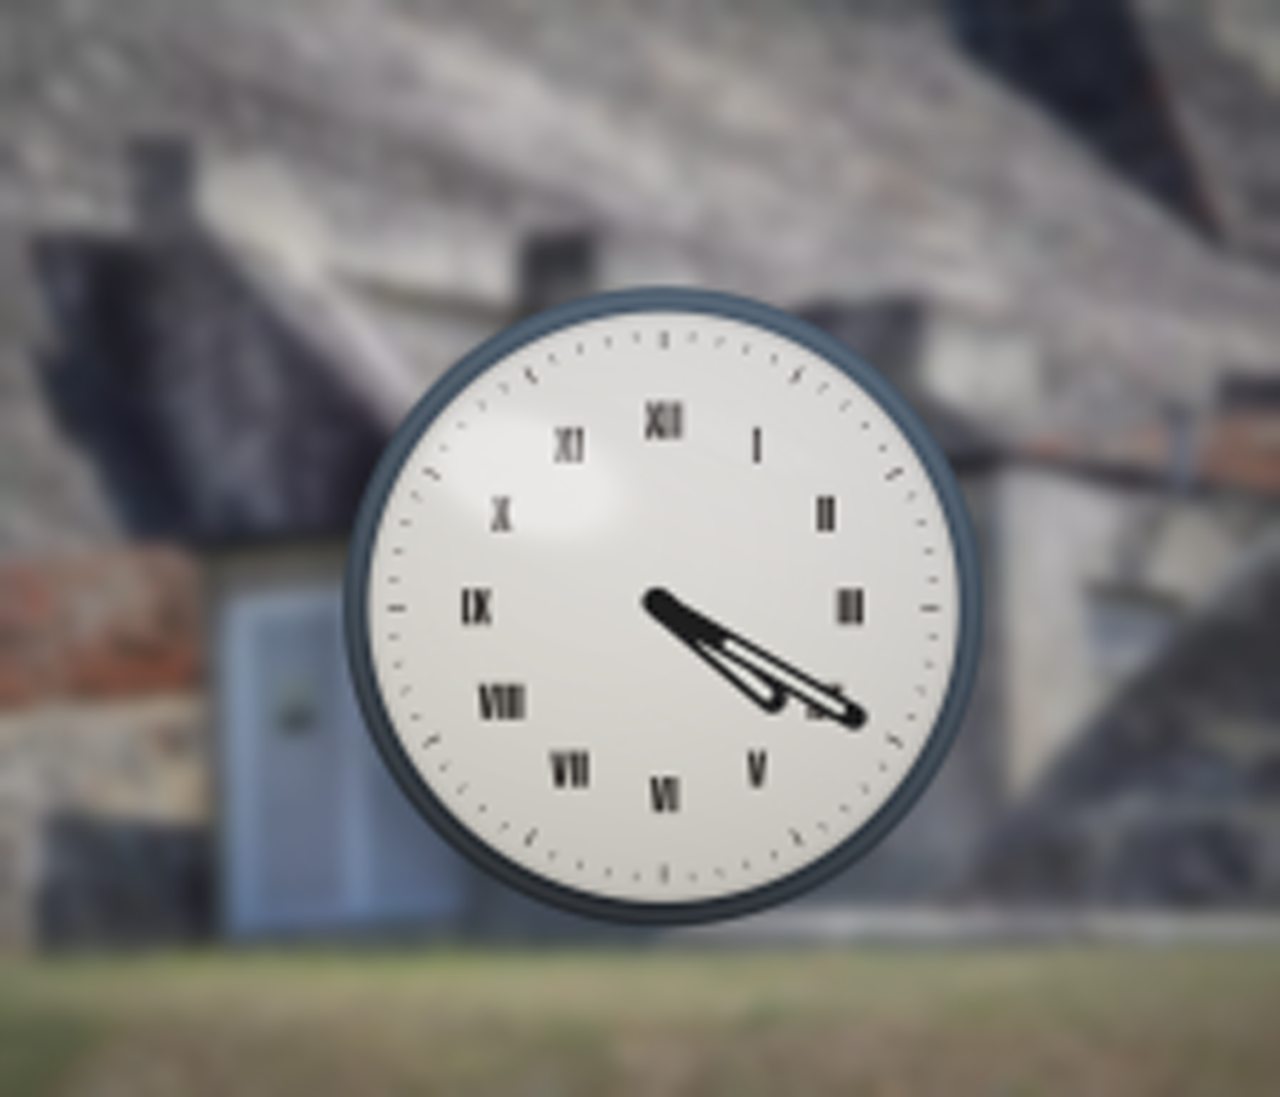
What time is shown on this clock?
4:20
